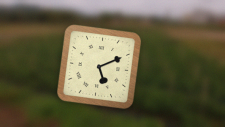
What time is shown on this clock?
5:10
